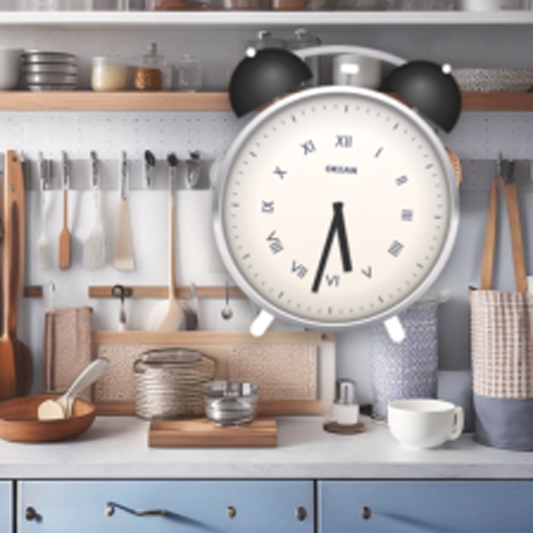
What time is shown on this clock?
5:32
